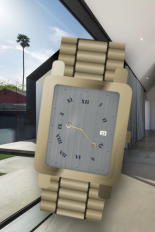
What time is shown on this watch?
9:22
